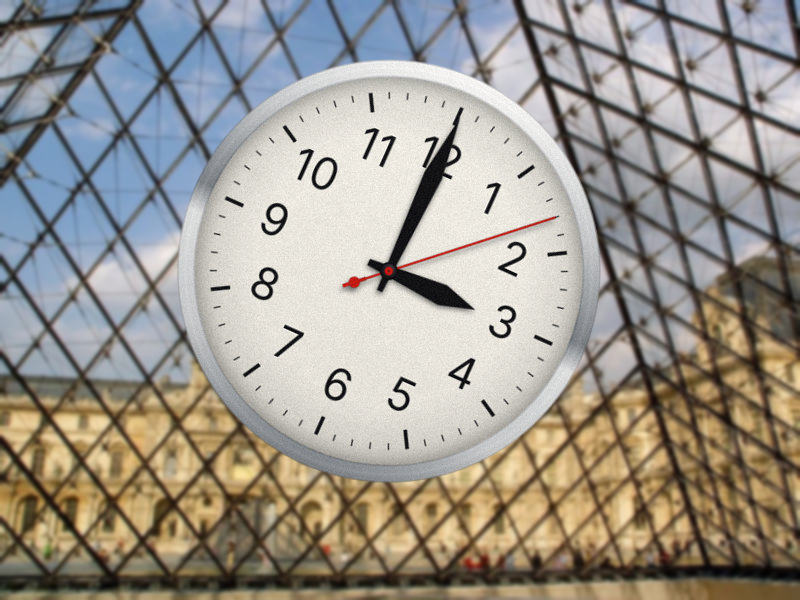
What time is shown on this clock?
3:00:08
